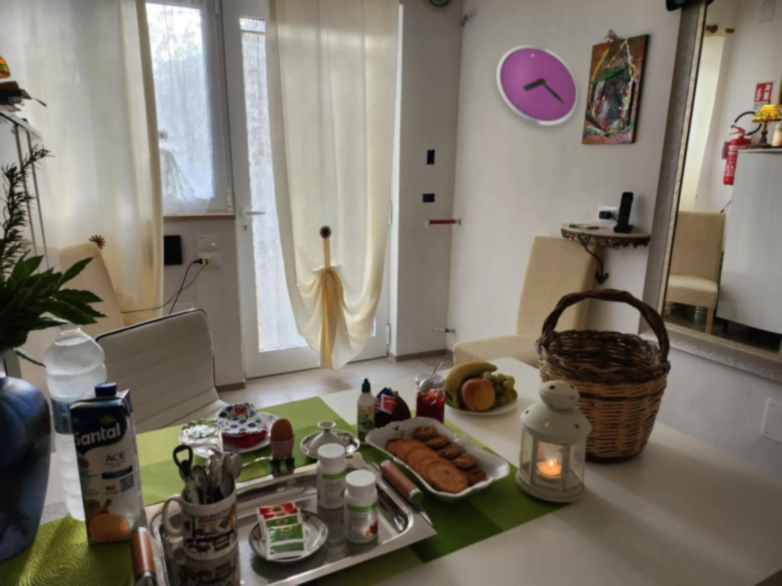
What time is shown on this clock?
8:24
